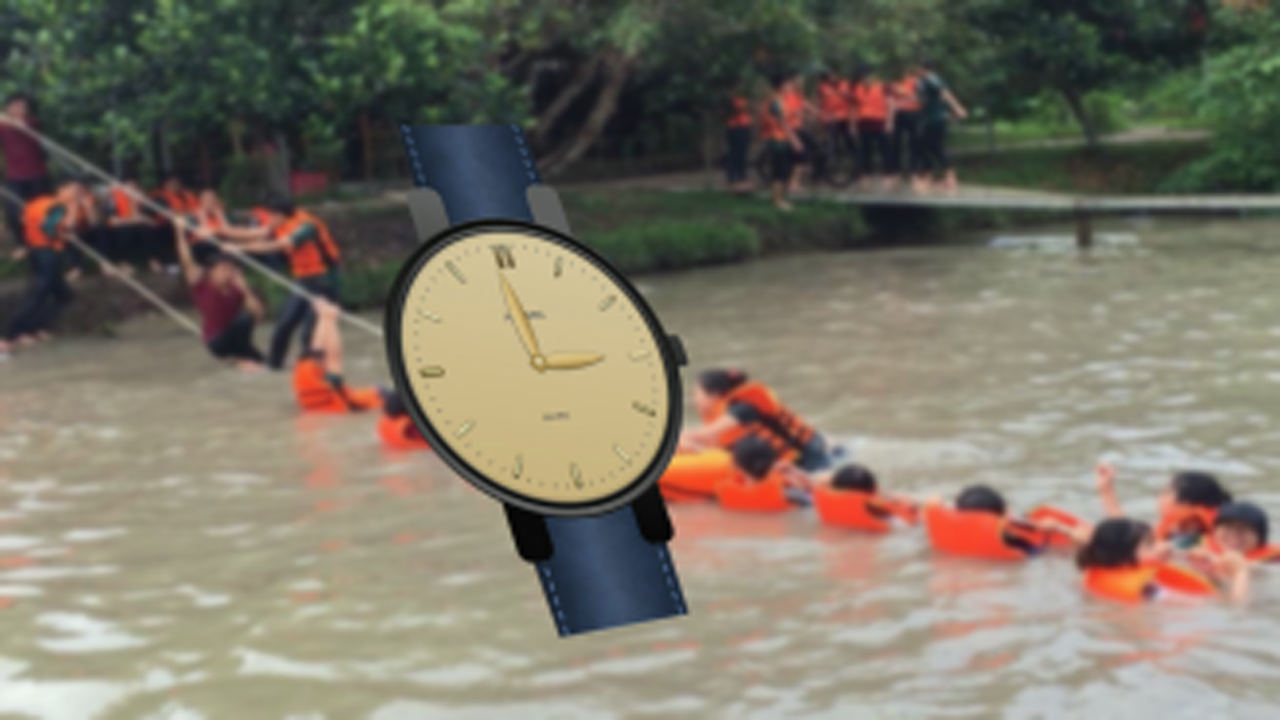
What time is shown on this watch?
2:59
